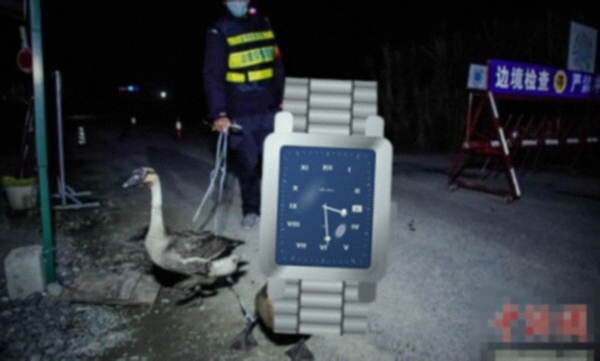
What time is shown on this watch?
3:29
